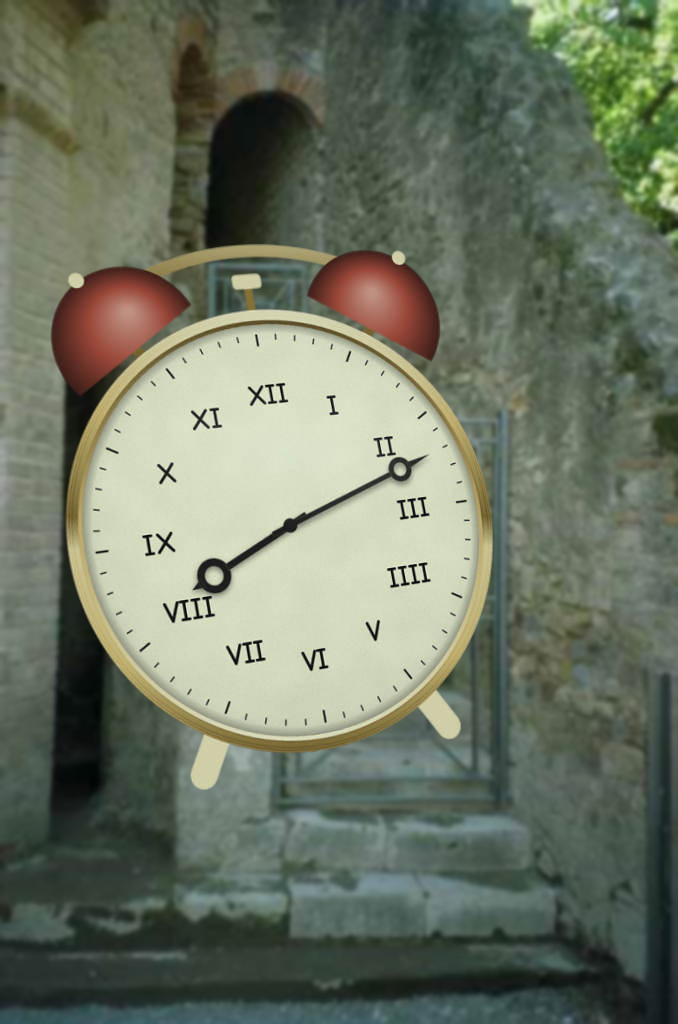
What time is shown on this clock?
8:12
